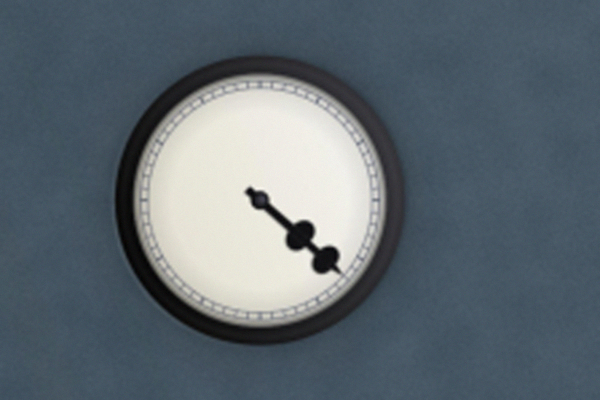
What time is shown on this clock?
4:22
